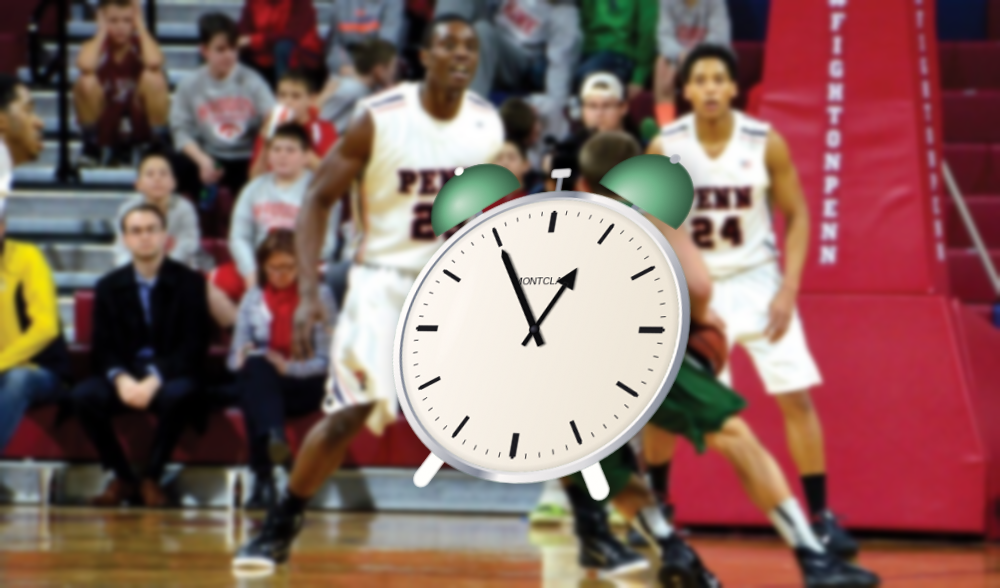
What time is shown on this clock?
12:55
